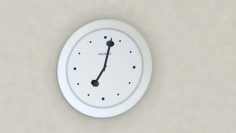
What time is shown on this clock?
7:02
